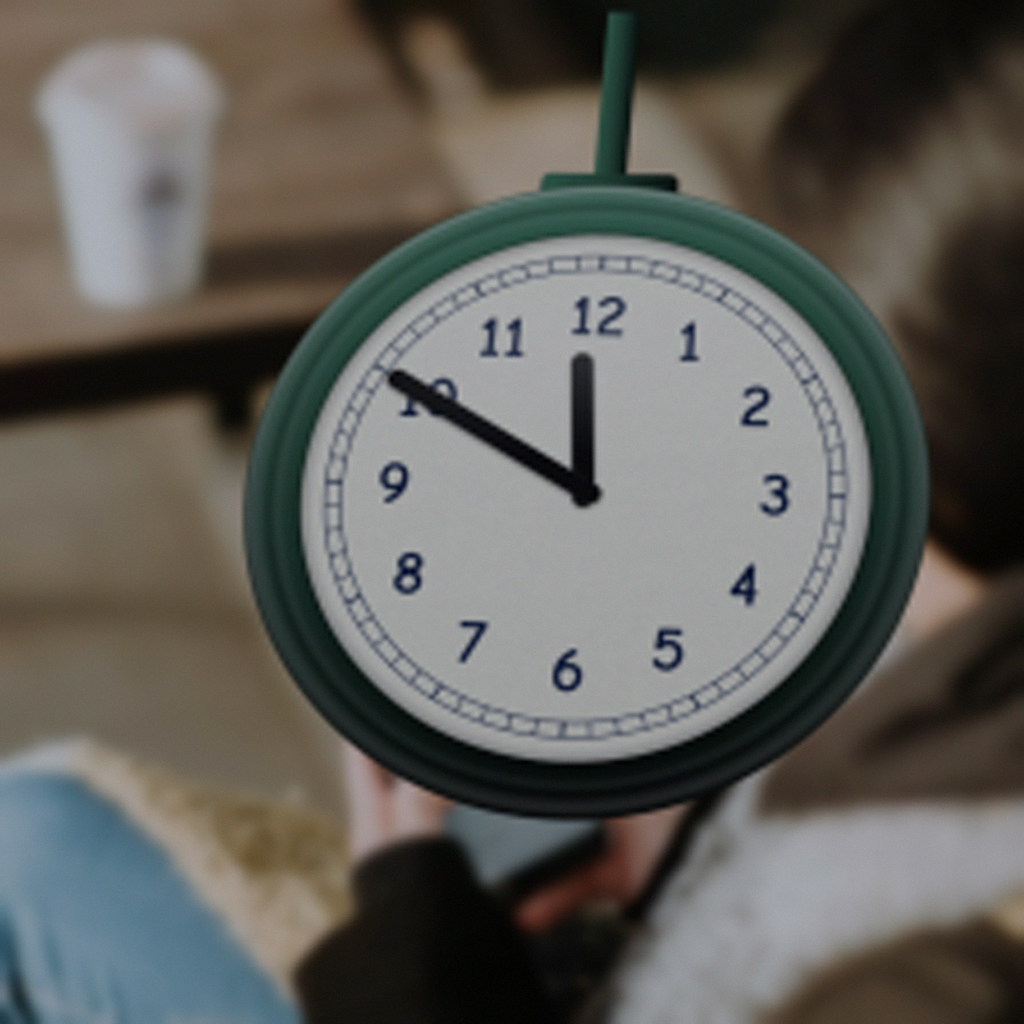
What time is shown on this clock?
11:50
